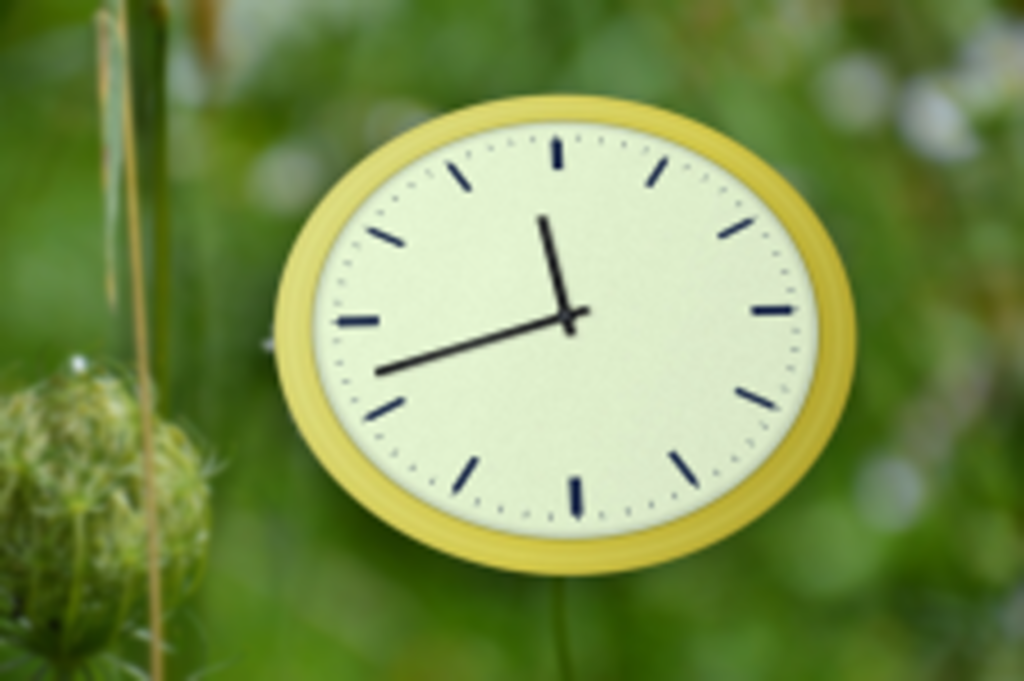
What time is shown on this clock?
11:42
